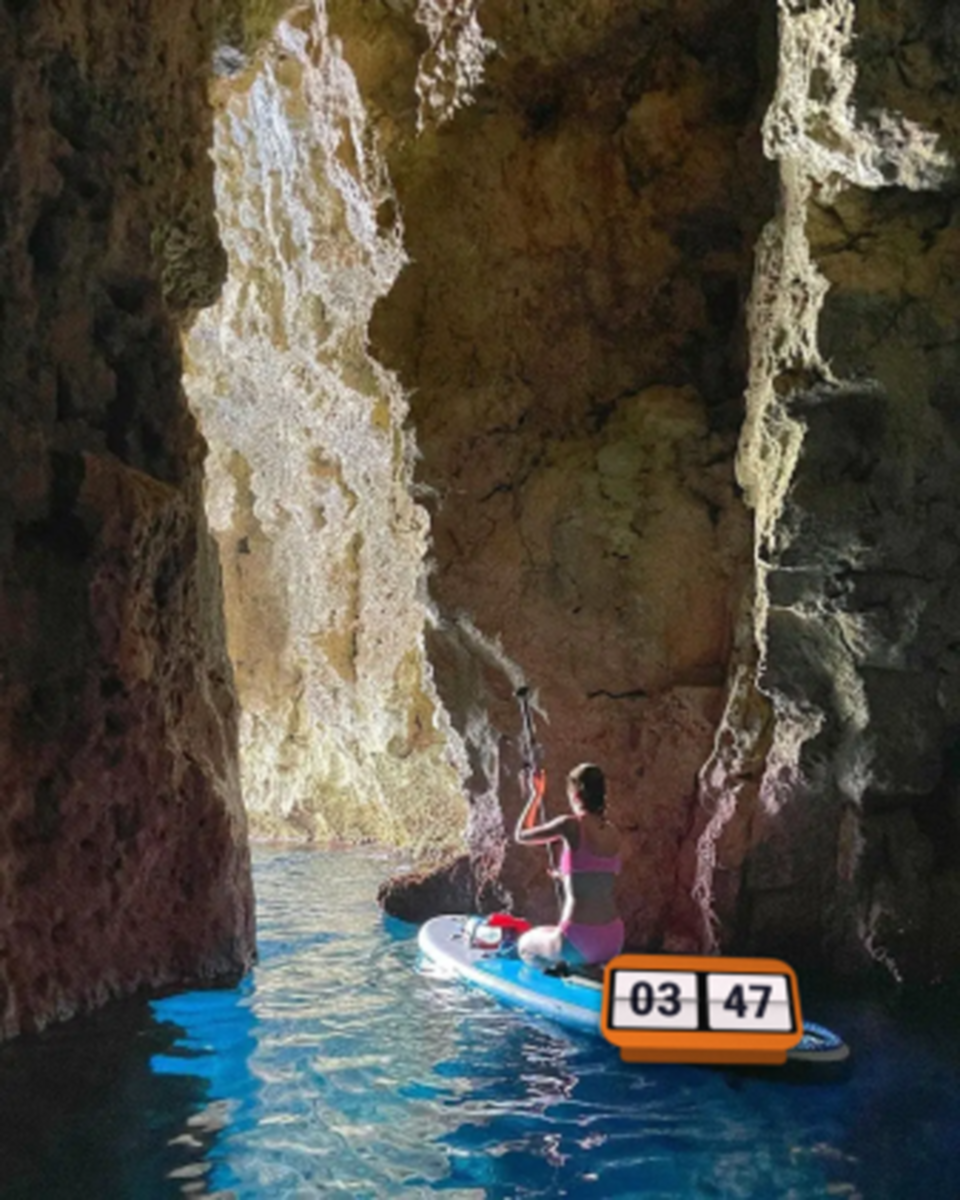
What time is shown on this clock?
3:47
